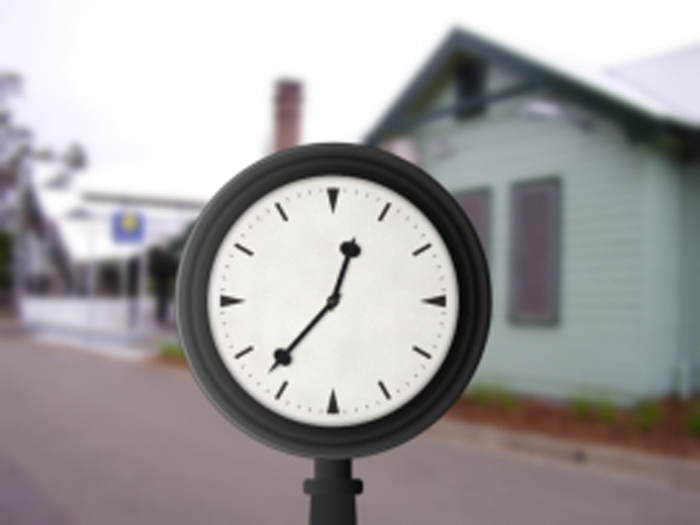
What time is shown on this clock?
12:37
